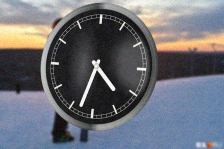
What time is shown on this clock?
4:33
